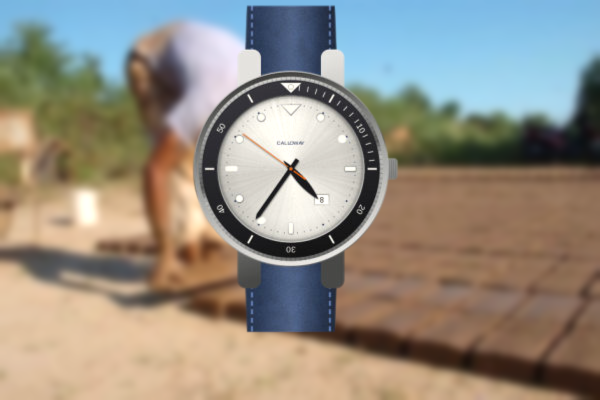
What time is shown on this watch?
4:35:51
